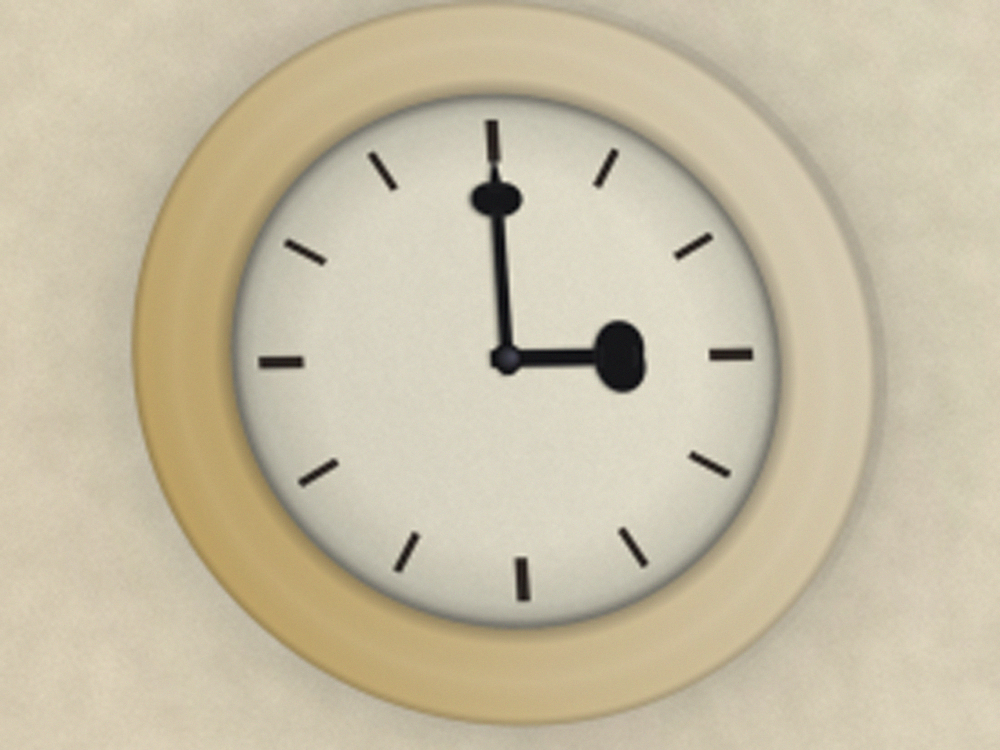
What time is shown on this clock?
3:00
